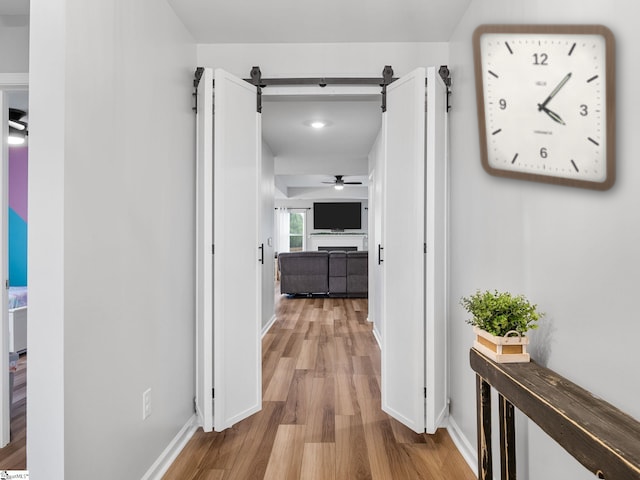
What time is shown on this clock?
4:07
